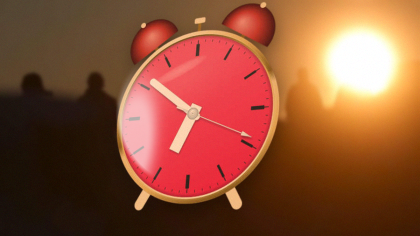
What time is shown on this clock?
6:51:19
